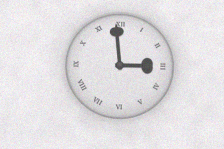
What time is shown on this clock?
2:59
